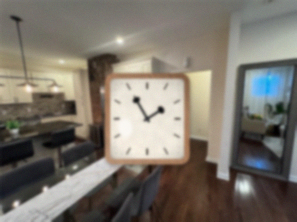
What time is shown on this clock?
1:55
